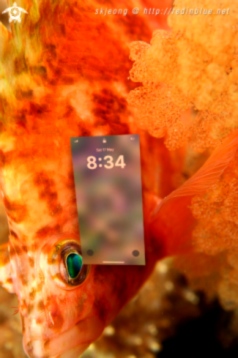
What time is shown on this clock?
8:34
